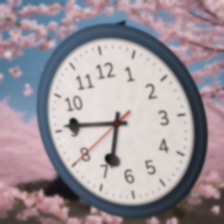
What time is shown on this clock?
6:45:40
